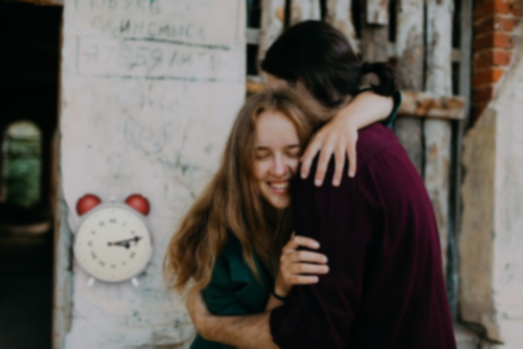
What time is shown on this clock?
3:13
